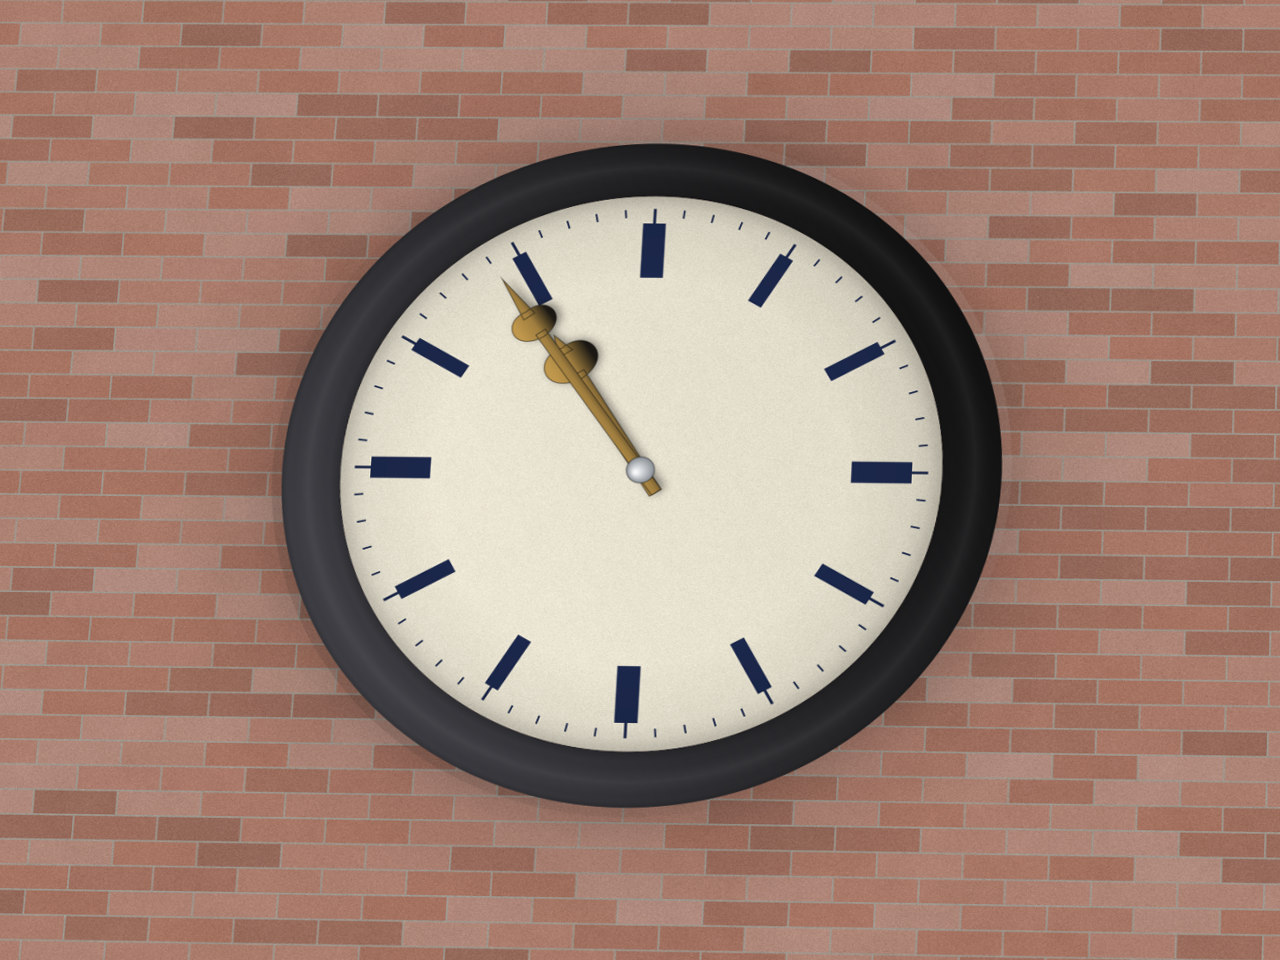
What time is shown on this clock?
10:54
